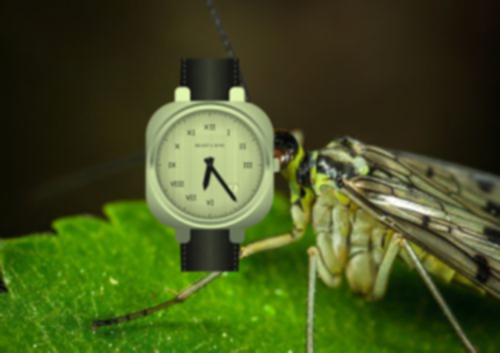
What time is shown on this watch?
6:24
